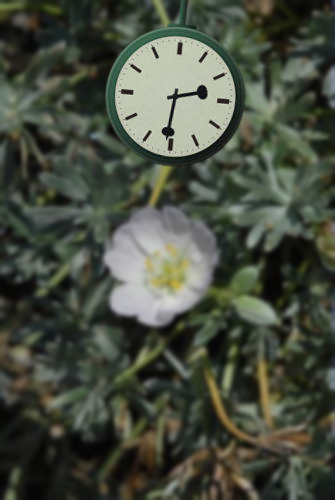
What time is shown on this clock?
2:31
